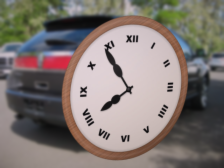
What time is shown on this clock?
7:54
